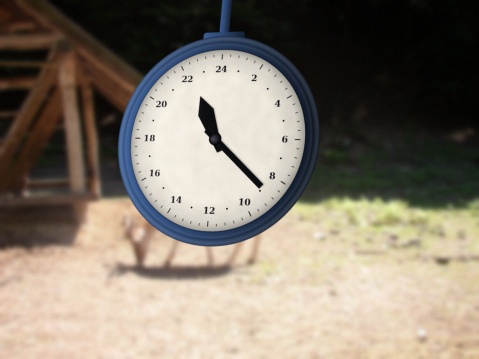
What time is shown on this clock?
22:22
